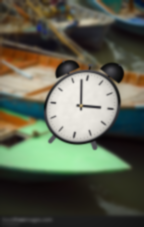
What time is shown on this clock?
2:58
